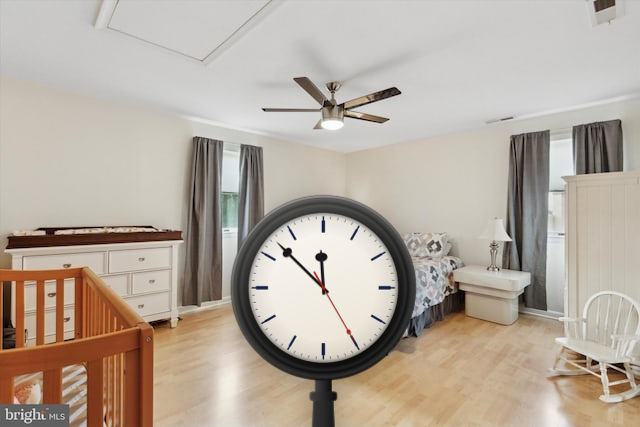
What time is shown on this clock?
11:52:25
